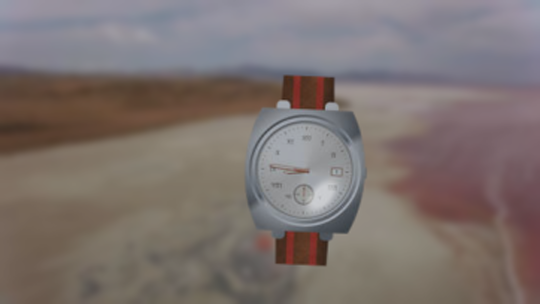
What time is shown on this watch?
8:46
